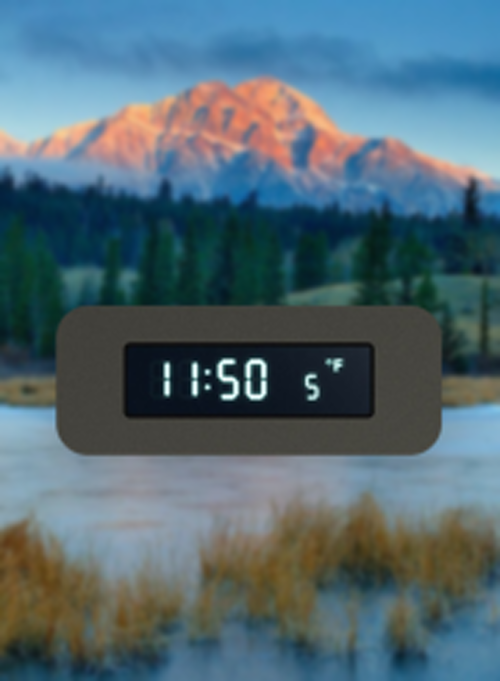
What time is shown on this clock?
11:50
